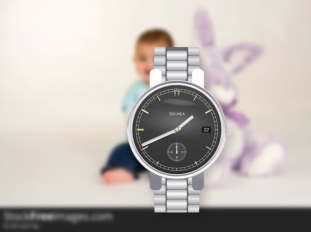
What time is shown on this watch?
1:41
